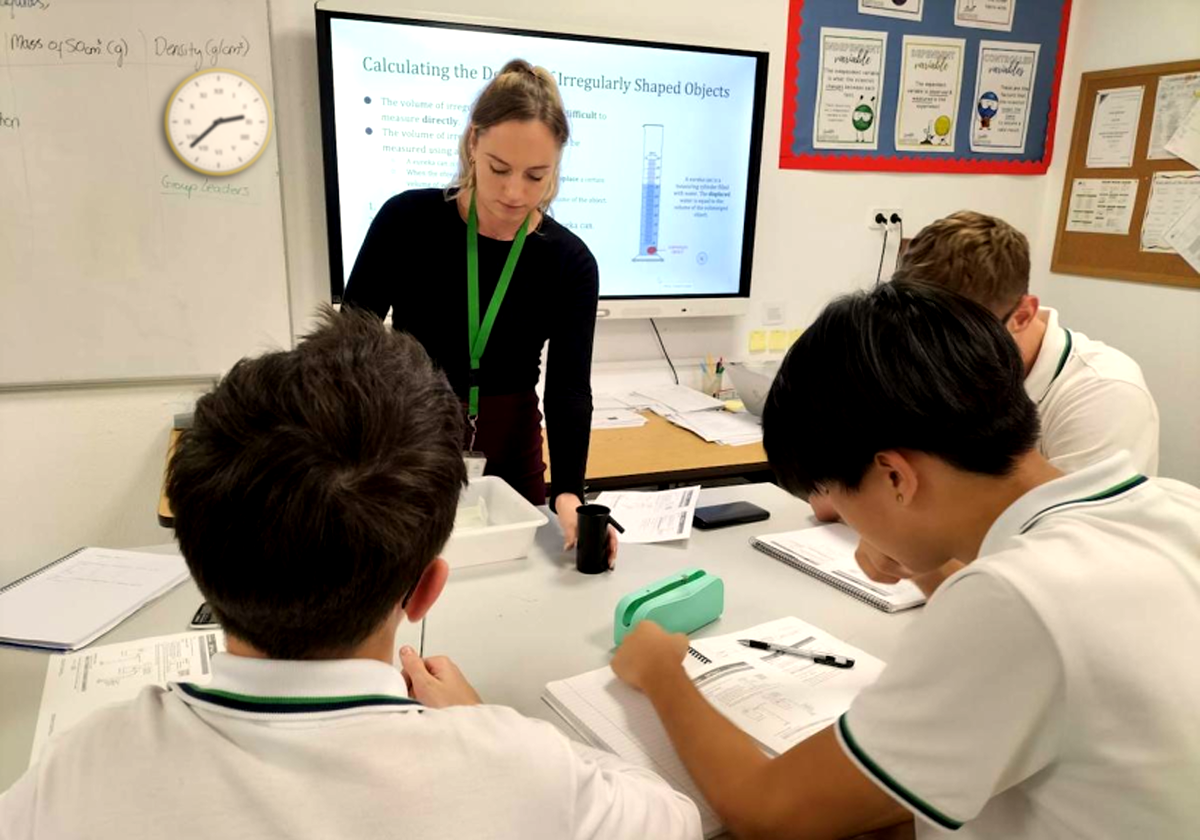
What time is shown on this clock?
2:38
